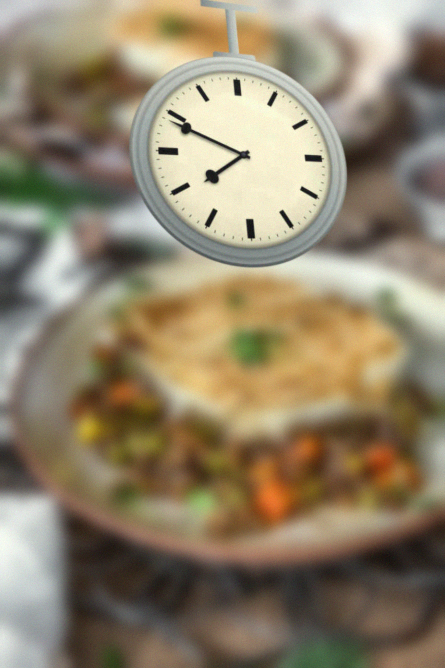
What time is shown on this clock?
7:49
